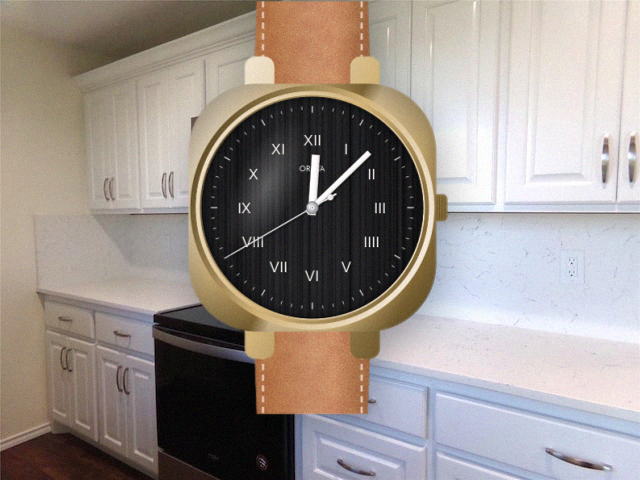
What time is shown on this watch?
12:07:40
